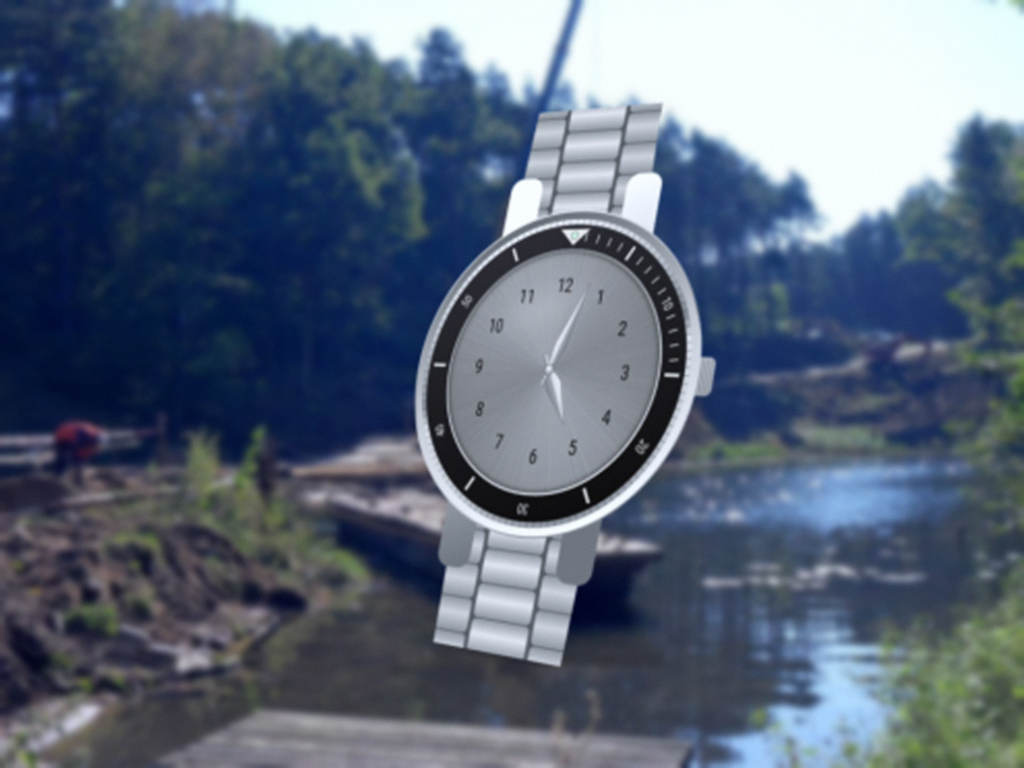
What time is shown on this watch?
5:03
